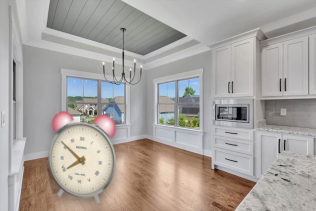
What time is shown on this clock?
7:51
